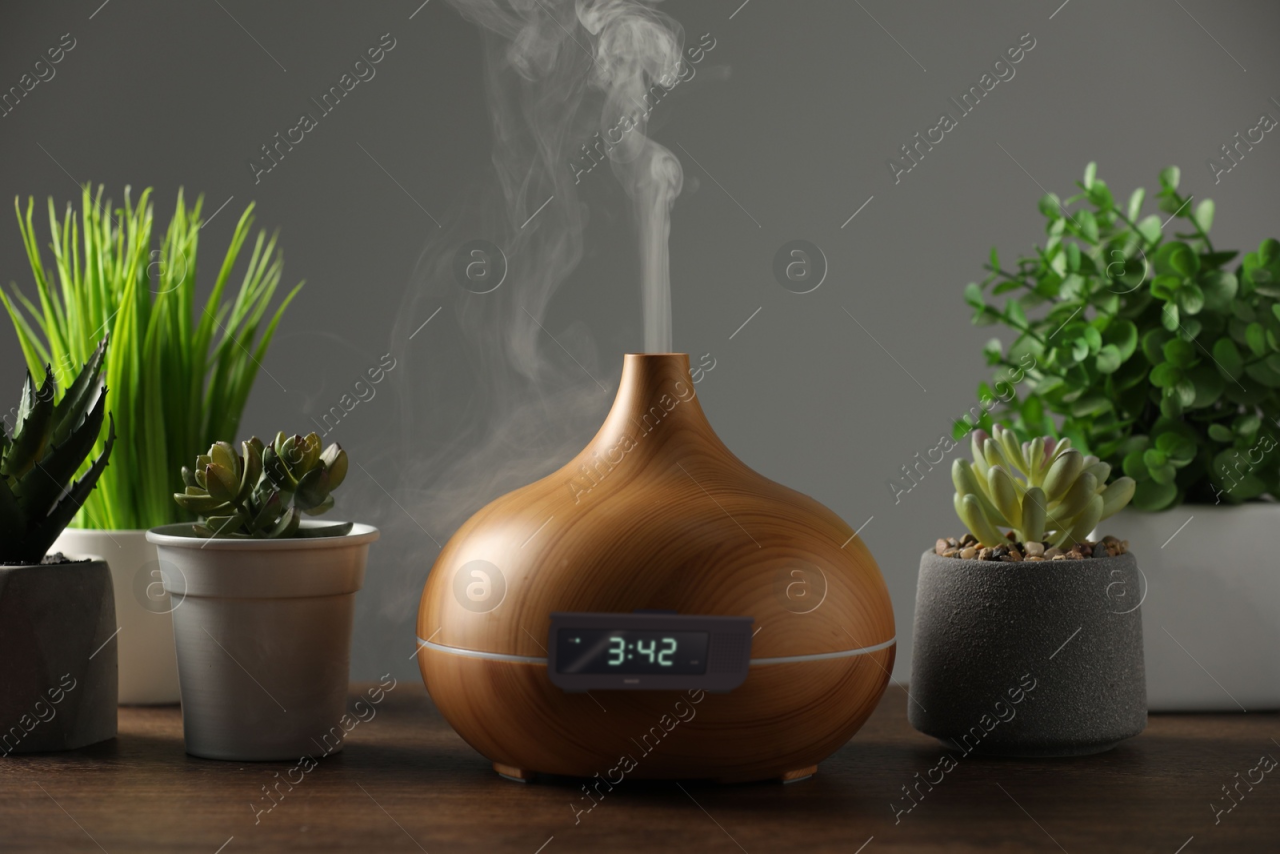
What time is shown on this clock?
3:42
